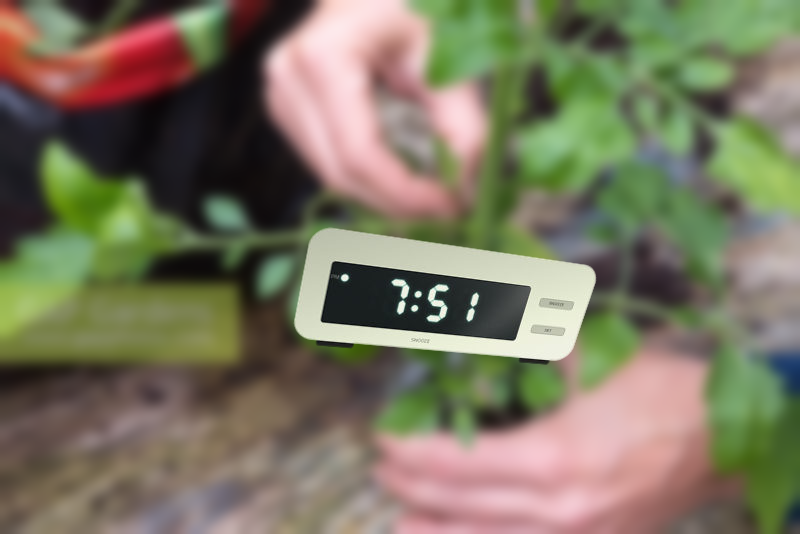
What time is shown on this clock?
7:51
